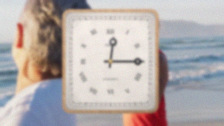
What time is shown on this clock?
12:15
